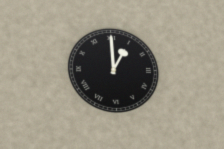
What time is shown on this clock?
1:00
